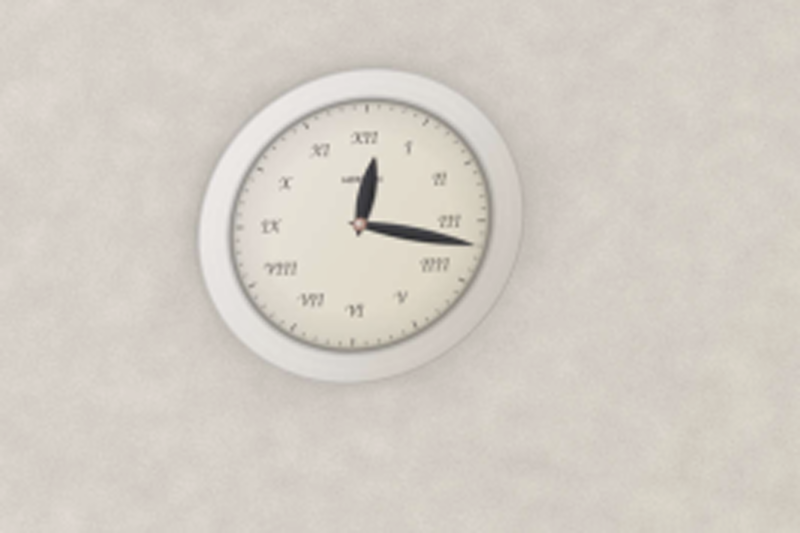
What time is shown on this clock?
12:17
